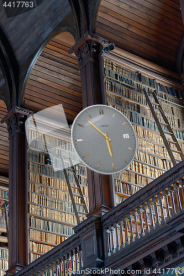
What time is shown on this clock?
5:53
